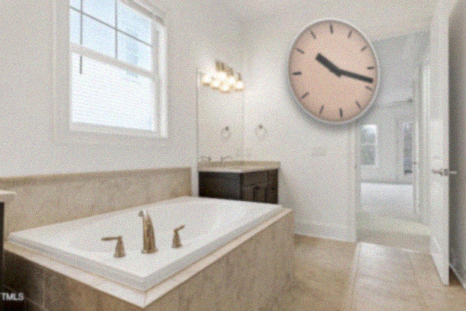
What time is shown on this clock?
10:18
